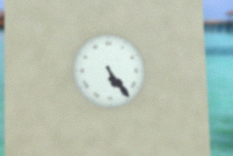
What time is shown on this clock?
5:24
